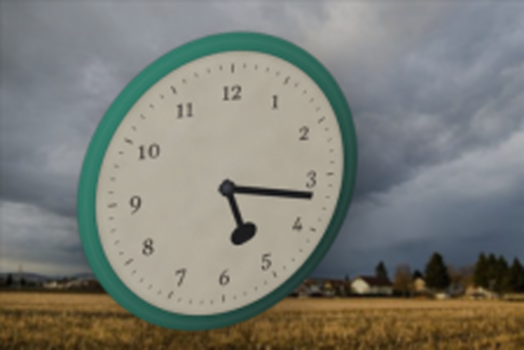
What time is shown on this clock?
5:17
